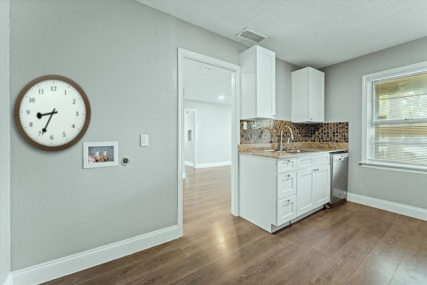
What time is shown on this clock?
8:34
